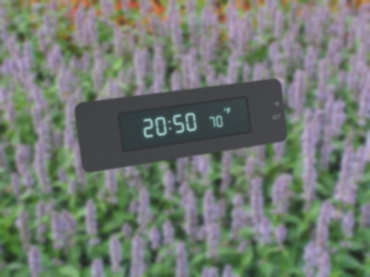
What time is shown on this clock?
20:50
